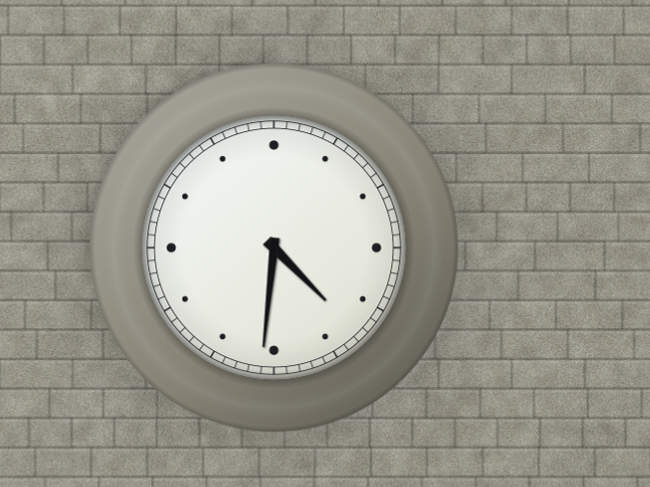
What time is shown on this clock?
4:31
